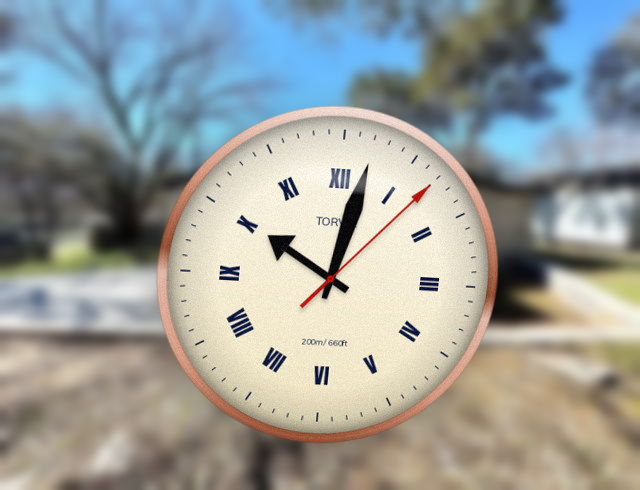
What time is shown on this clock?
10:02:07
